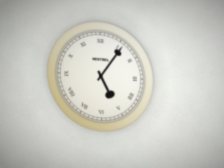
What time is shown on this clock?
5:06
